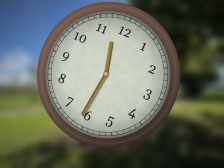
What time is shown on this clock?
11:31
